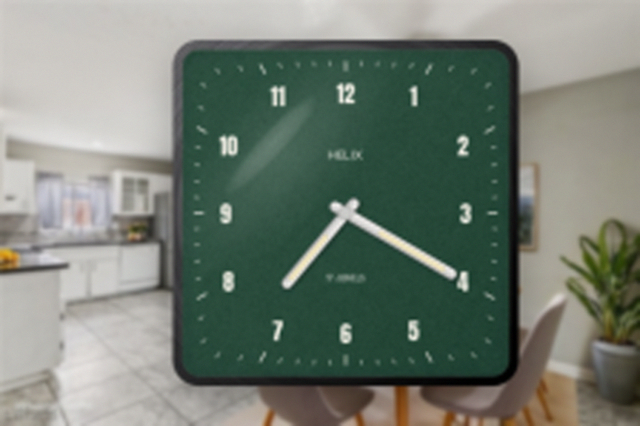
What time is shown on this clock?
7:20
